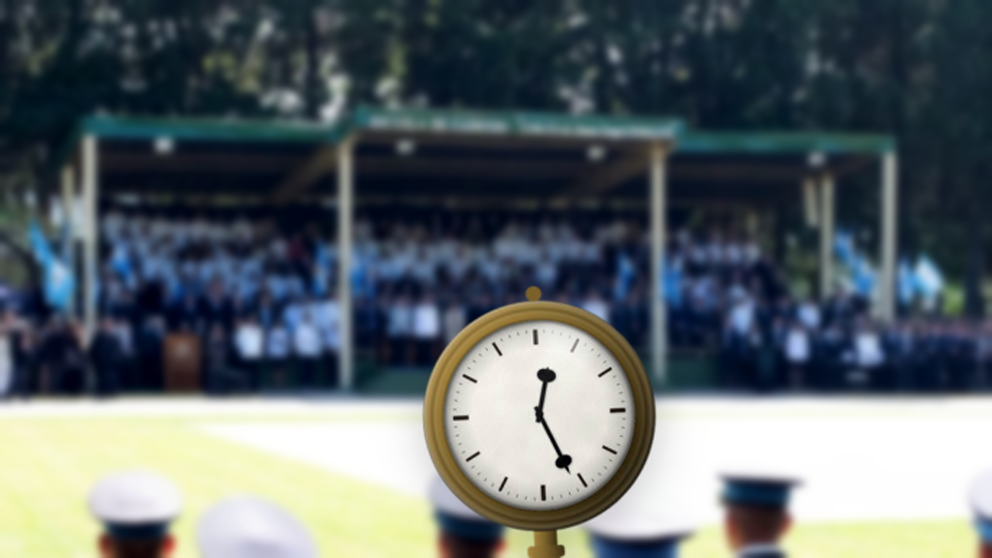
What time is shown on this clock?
12:26
